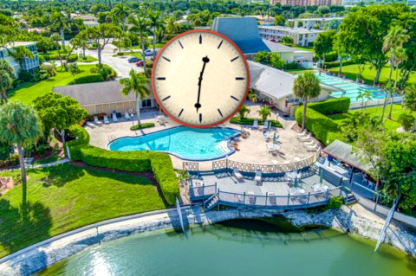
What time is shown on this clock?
12:31
